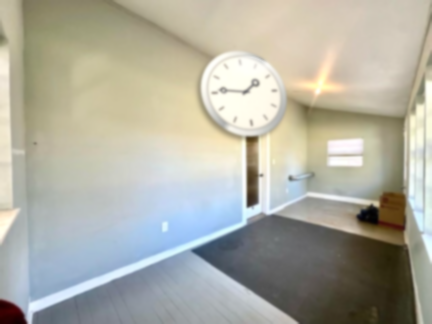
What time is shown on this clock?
1:46
